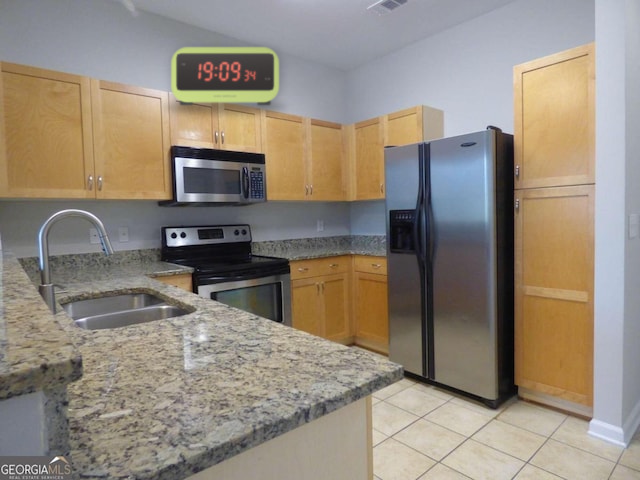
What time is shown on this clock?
19:09:34
